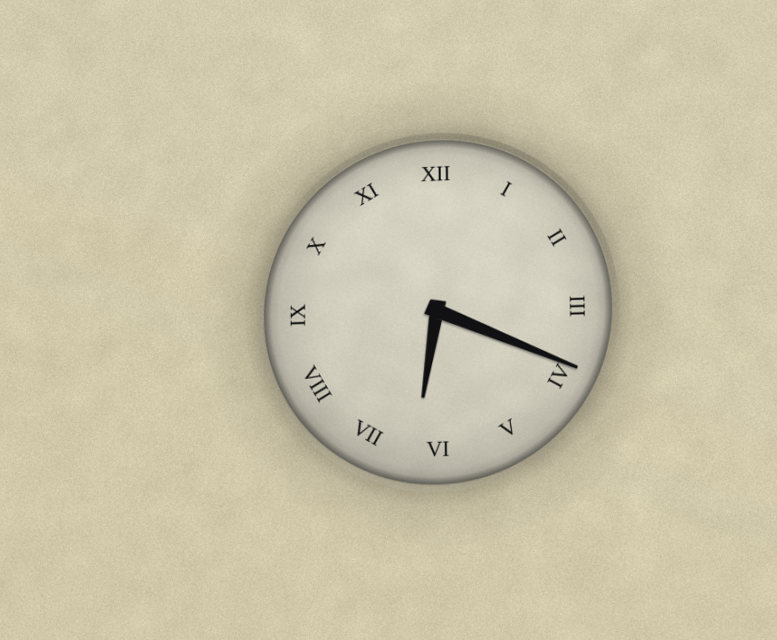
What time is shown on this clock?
6:19
